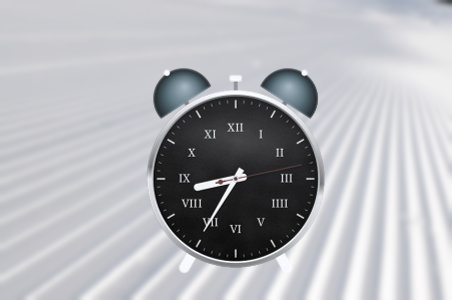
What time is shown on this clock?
8:35:13
